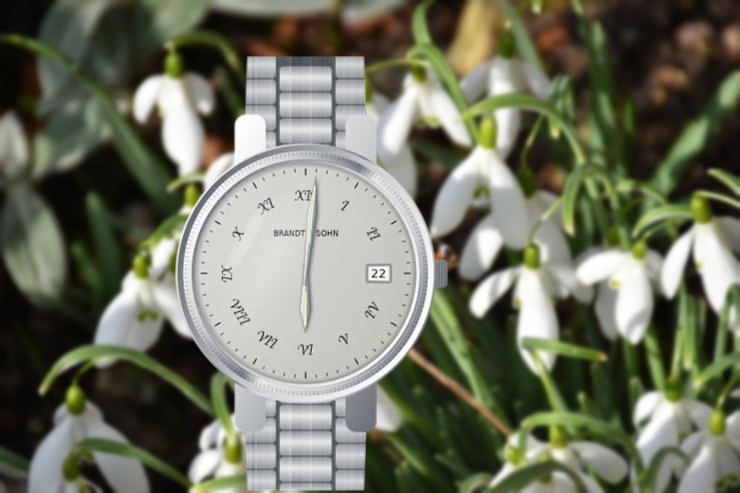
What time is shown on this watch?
6:01
